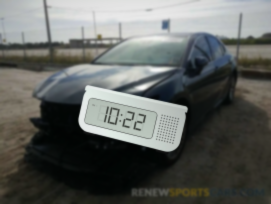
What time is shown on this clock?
10:22
